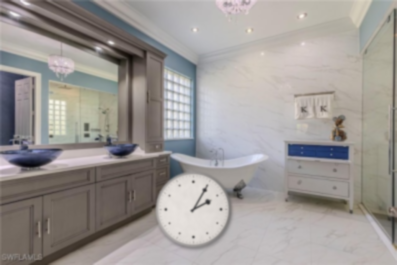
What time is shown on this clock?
2:05
